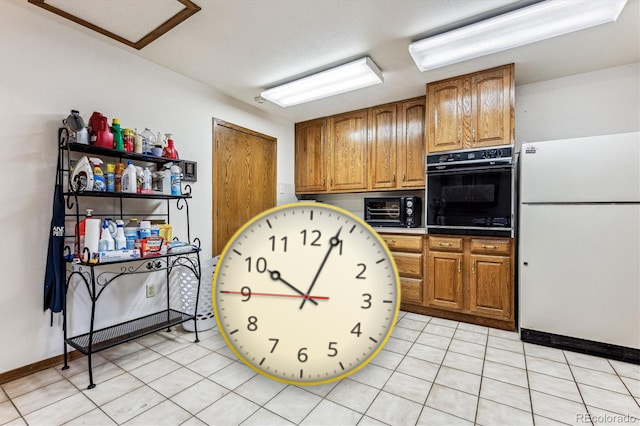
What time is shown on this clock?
10:03:45
